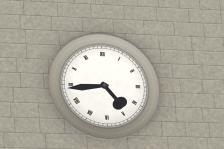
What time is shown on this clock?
4:44
